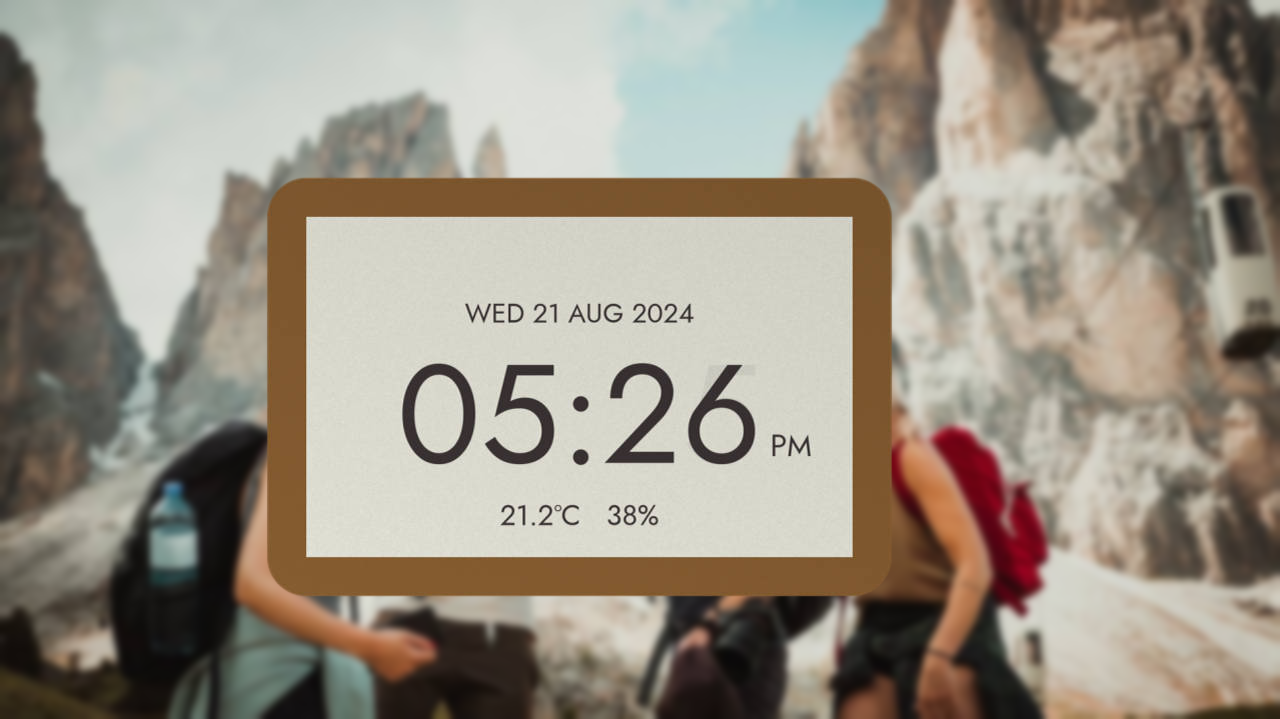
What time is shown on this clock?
5:26
